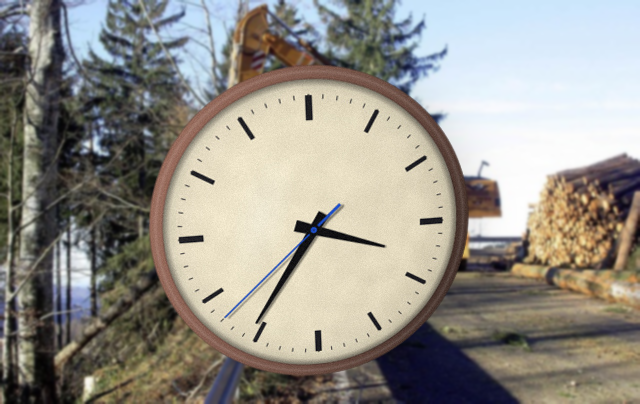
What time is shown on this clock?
3:35:38
